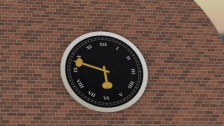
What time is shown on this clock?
5:48
